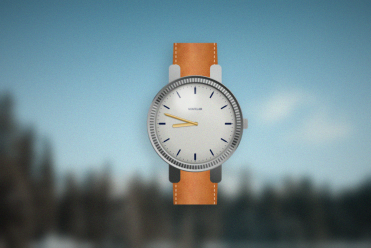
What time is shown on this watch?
8:48
